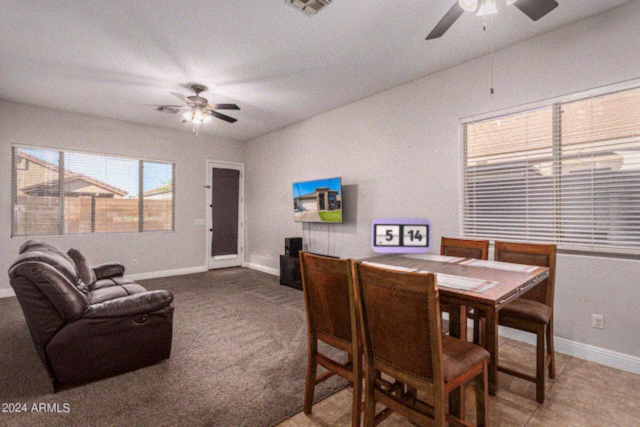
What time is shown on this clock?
5:14
